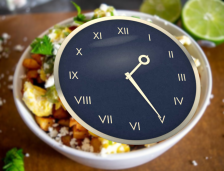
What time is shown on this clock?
1:25
